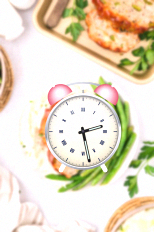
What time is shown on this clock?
2:28
